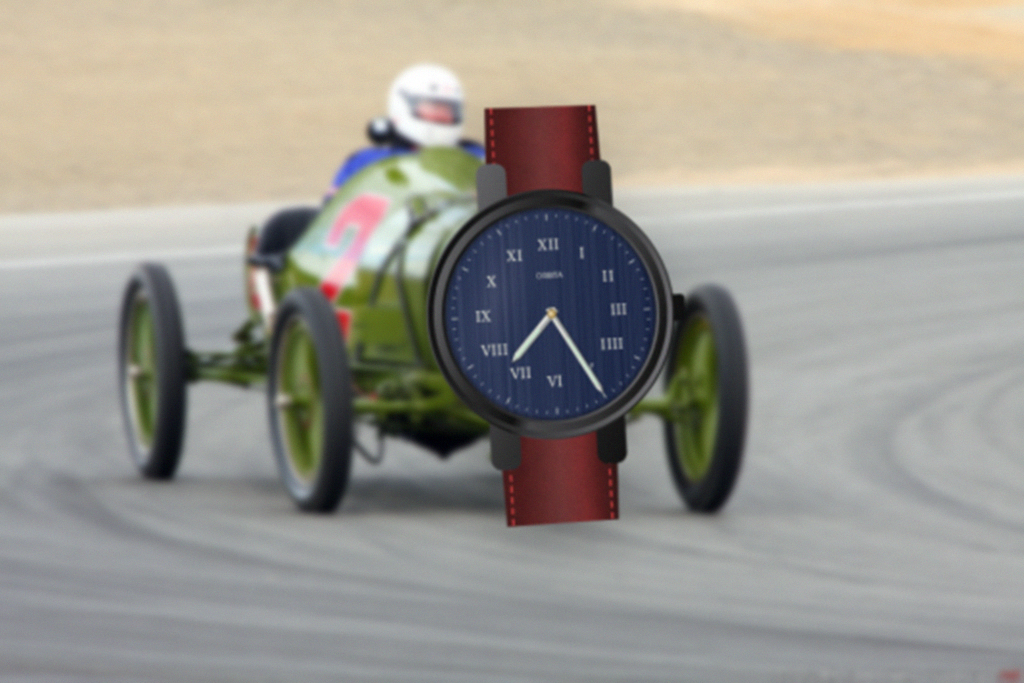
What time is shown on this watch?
7:25
